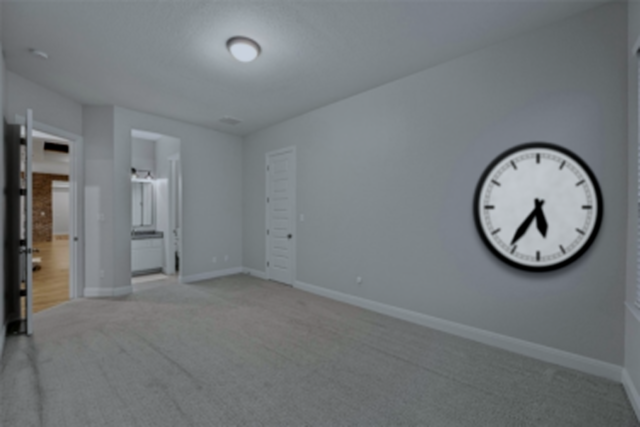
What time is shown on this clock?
5:36
